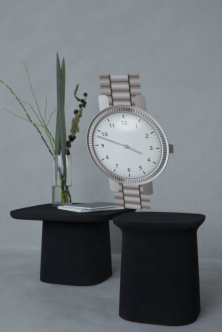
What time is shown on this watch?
3:48
